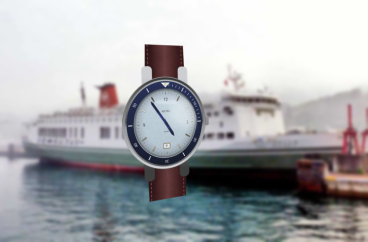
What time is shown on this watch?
4:54
